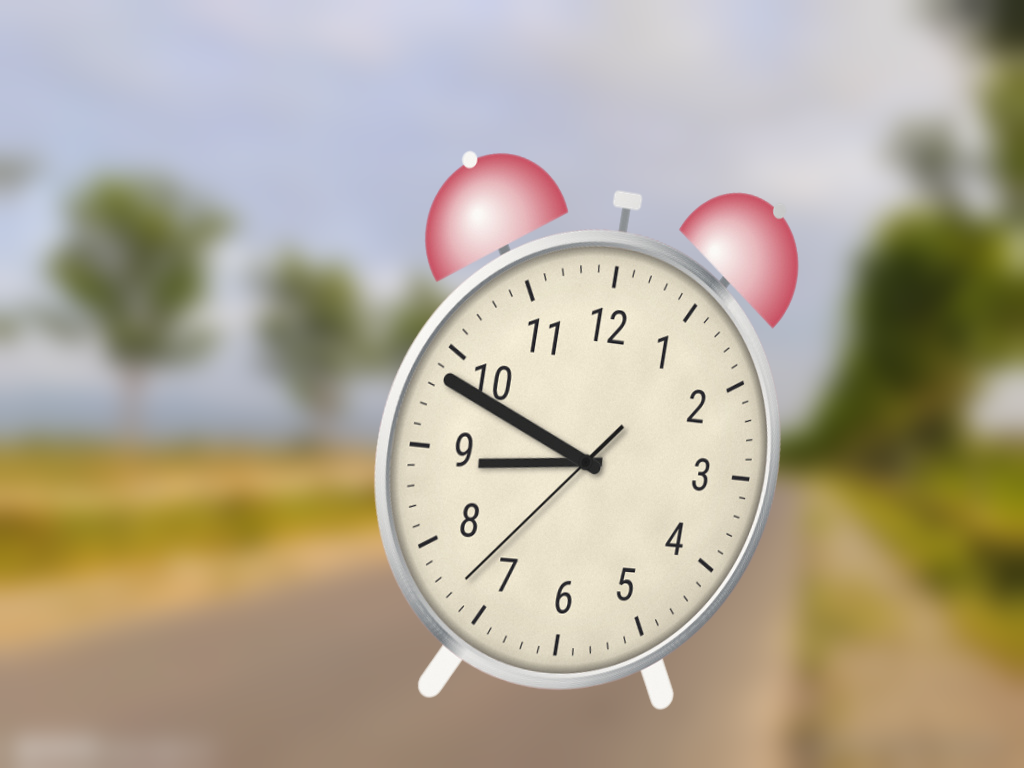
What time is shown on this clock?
8:48:37
